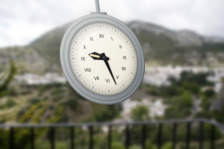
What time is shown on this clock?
9:27
